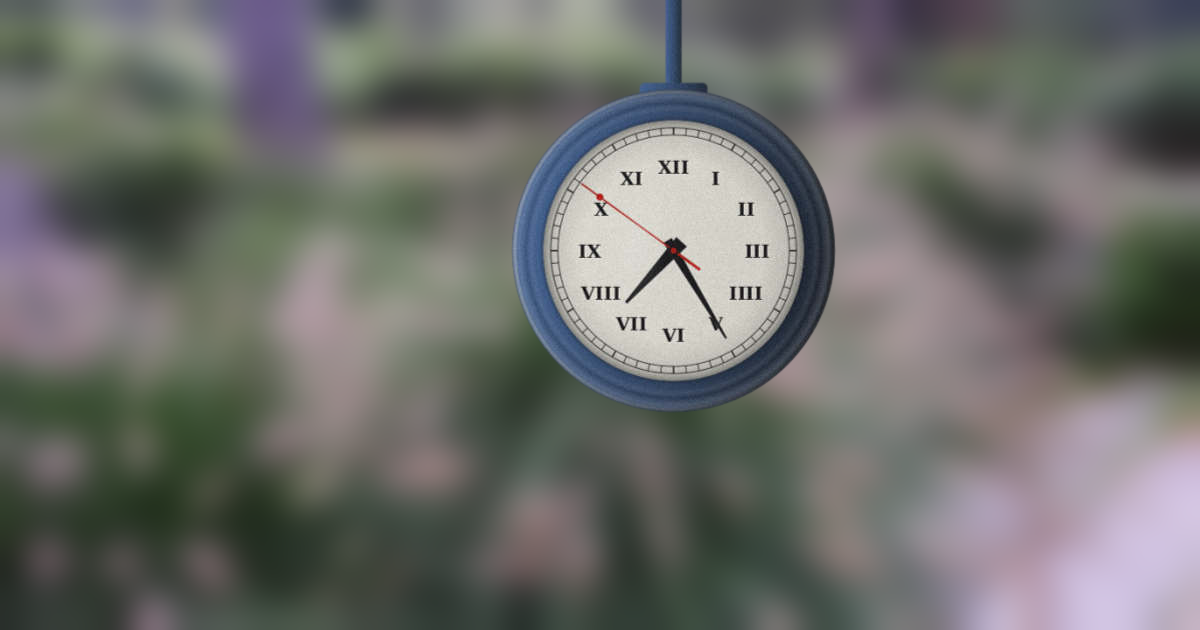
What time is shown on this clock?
7:24:51
